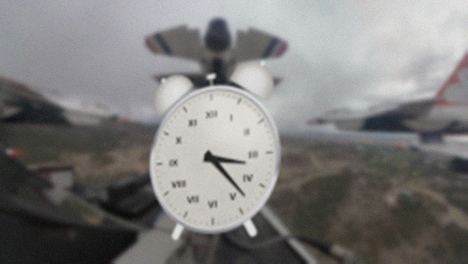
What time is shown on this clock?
3:23
